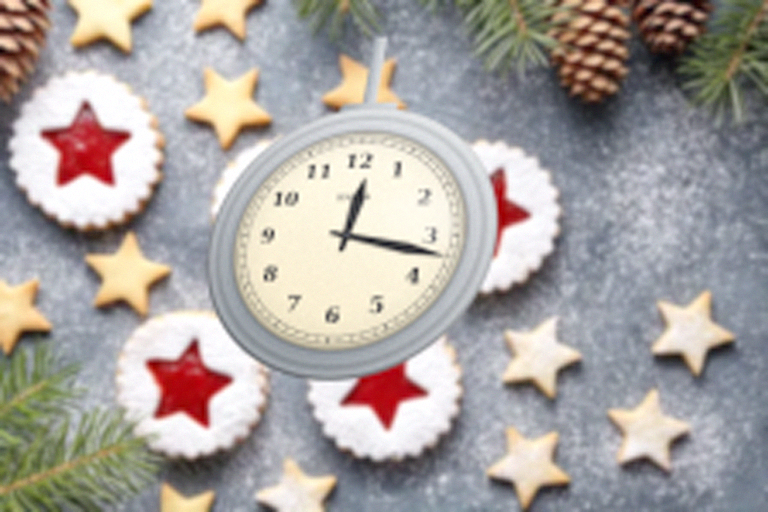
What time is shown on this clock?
12:17
